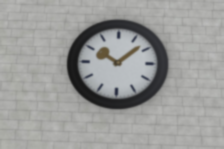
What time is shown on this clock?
10:08
